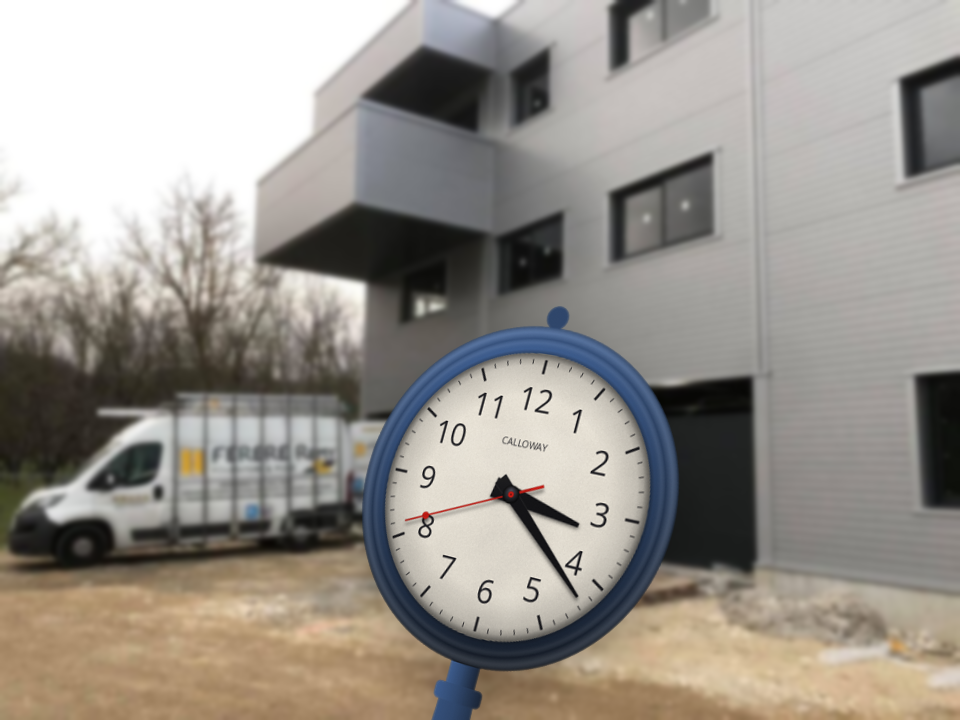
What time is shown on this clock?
3:21:41
